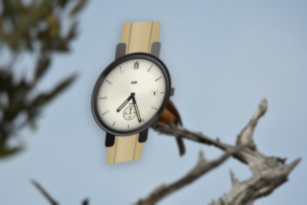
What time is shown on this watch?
7:26
